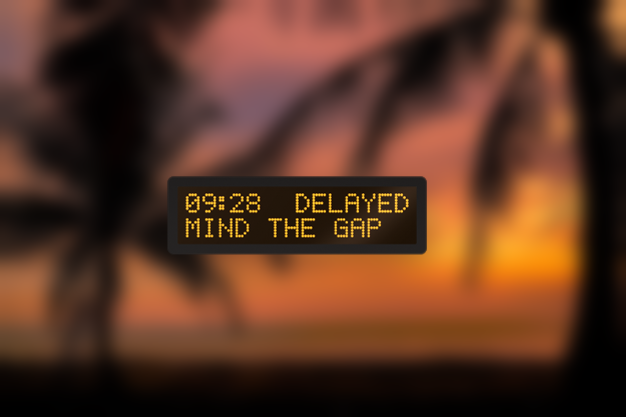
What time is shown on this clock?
9:28
